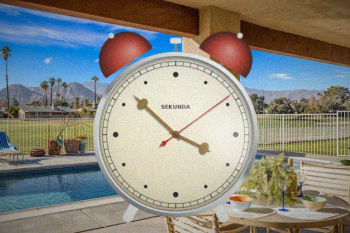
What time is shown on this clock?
3:52:09
